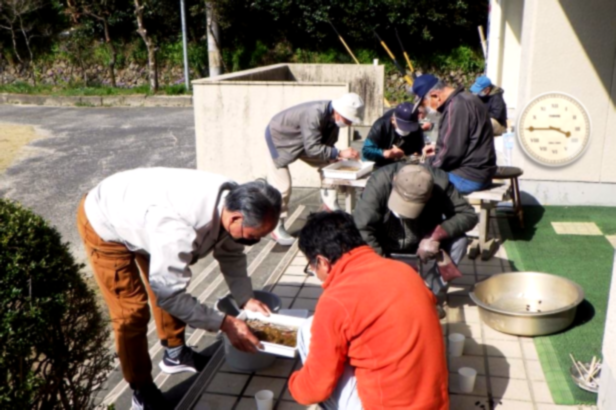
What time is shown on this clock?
3:45
